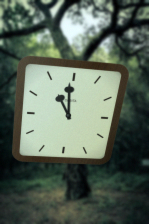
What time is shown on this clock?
10:59
